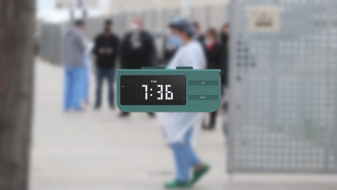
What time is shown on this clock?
7:36
